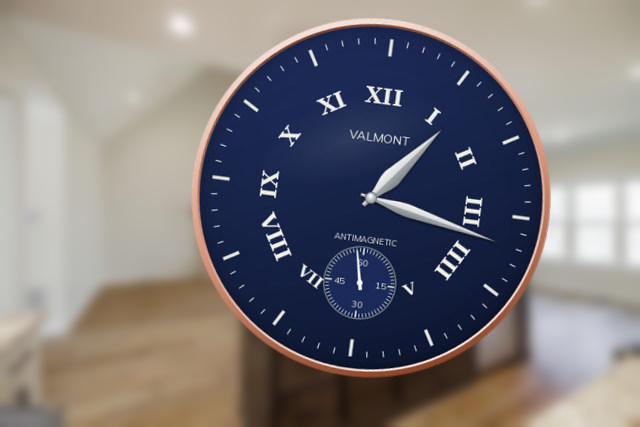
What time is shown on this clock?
1:16:58
